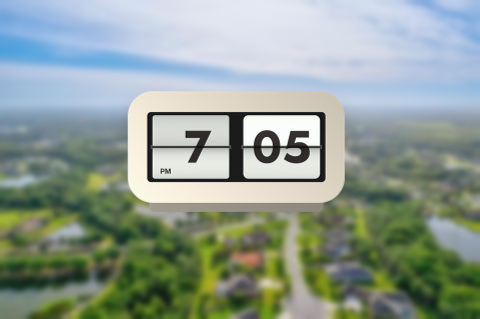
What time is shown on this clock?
7:05
